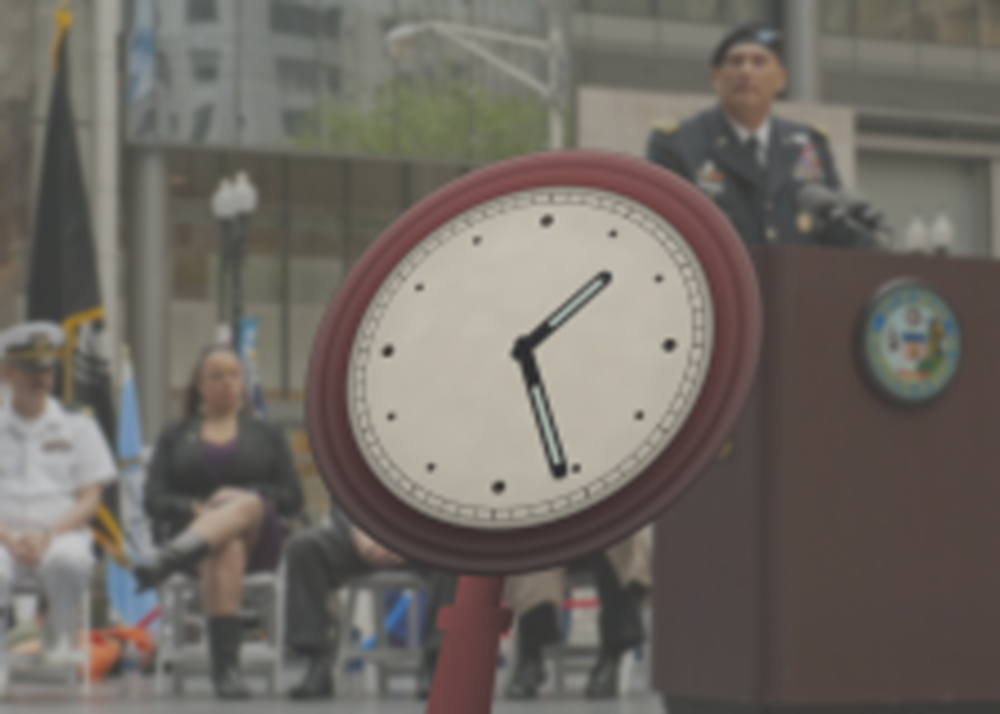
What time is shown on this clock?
1:26
